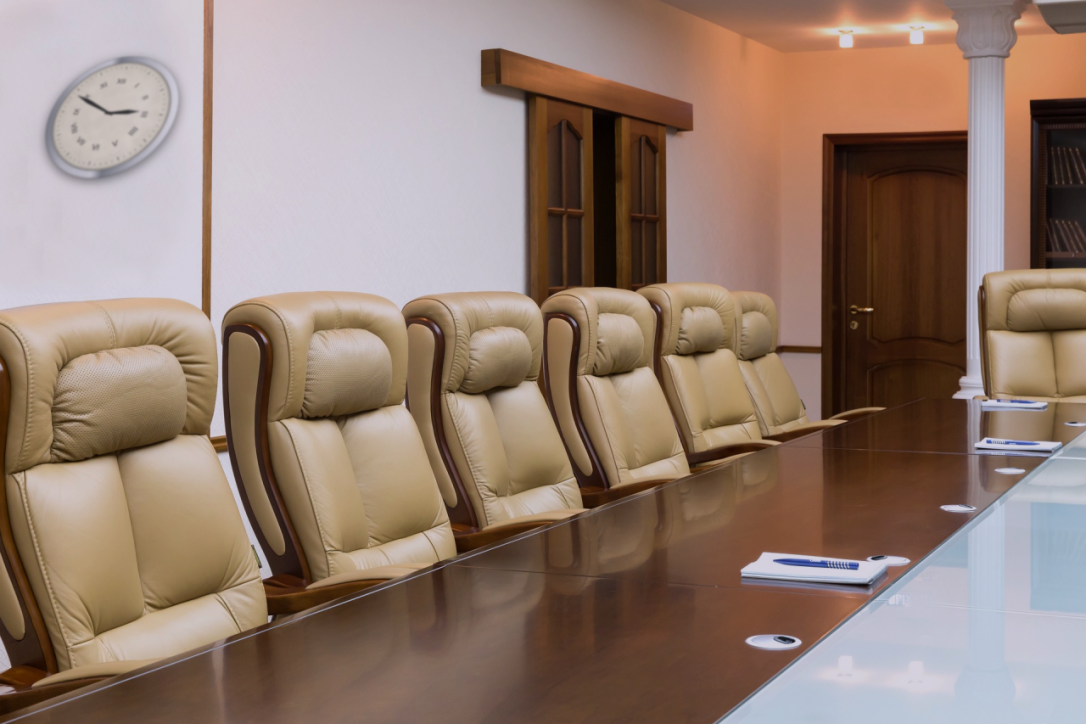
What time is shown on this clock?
2:49
